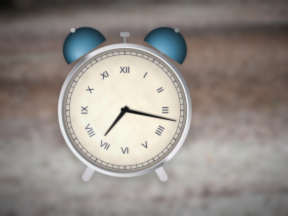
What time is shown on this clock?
7:17
